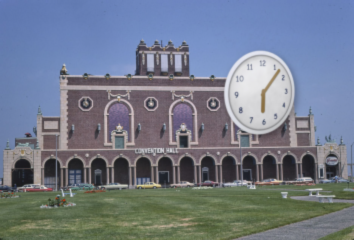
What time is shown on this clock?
6:07
